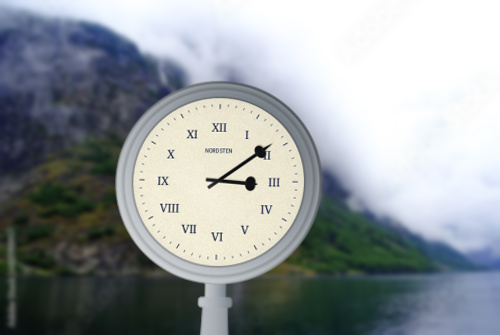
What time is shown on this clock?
3:09
